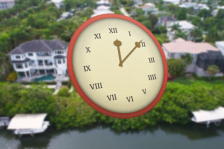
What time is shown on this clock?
12:09
